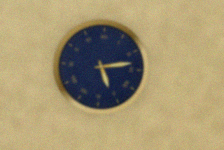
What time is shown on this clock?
5:13
